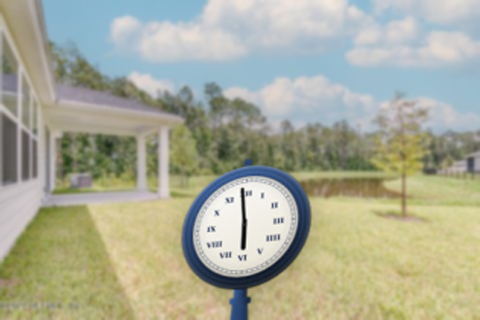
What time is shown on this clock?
5:59
